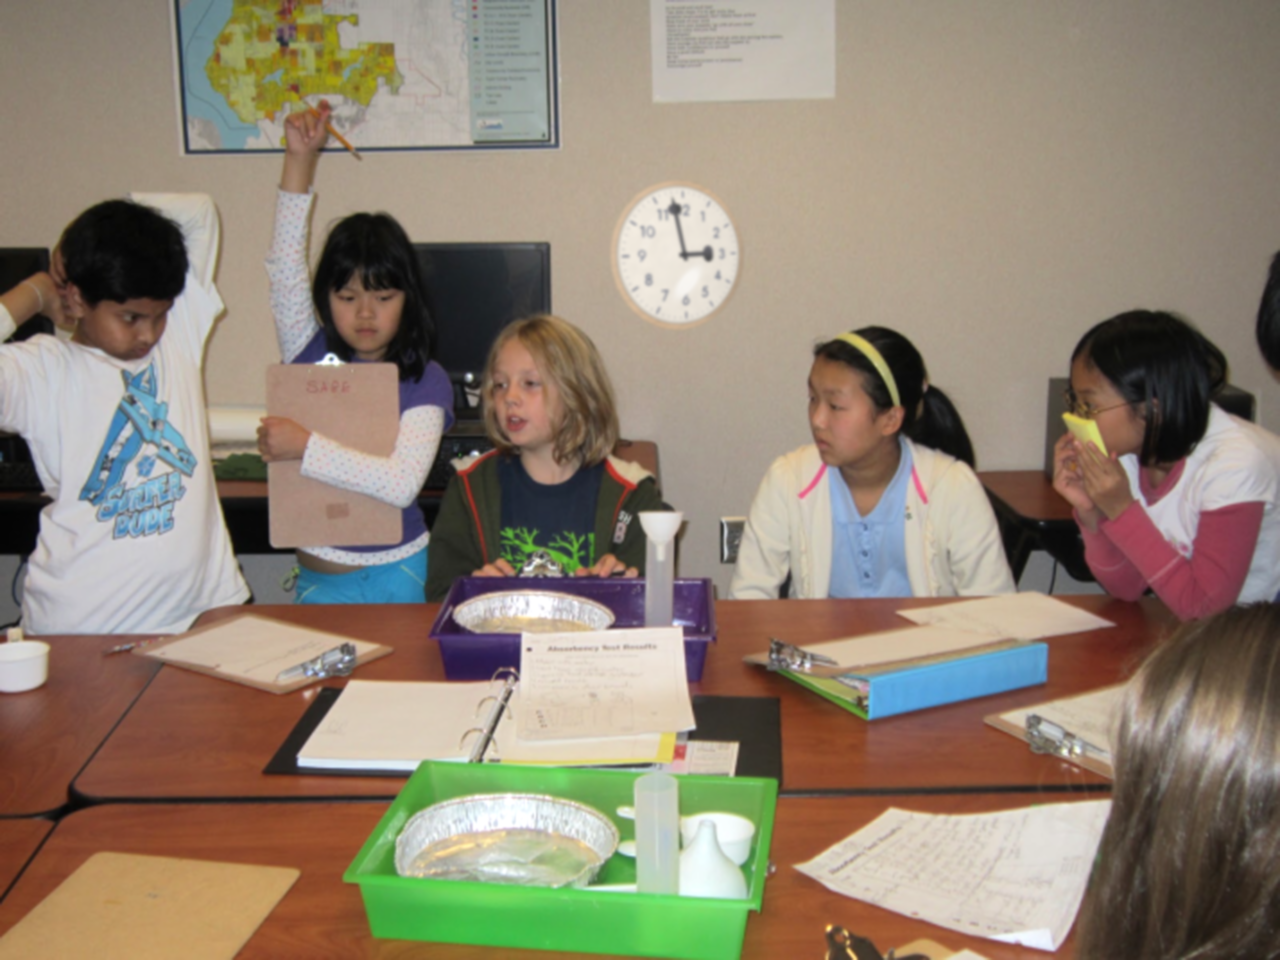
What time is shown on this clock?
2:58
